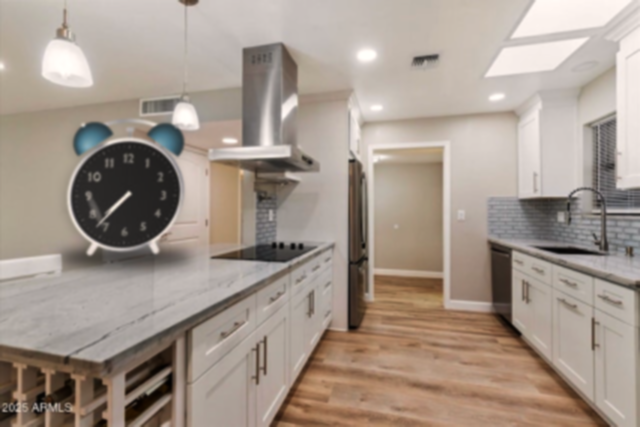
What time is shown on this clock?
7:37
